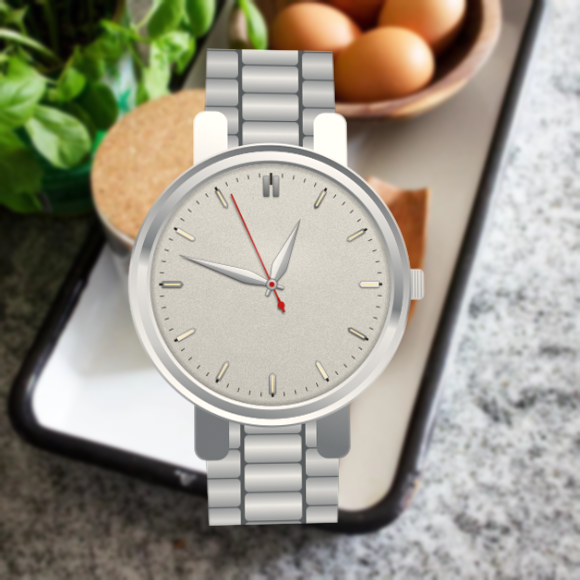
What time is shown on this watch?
12:47:56
